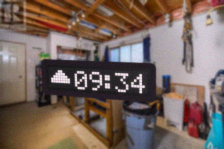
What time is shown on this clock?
9:34
